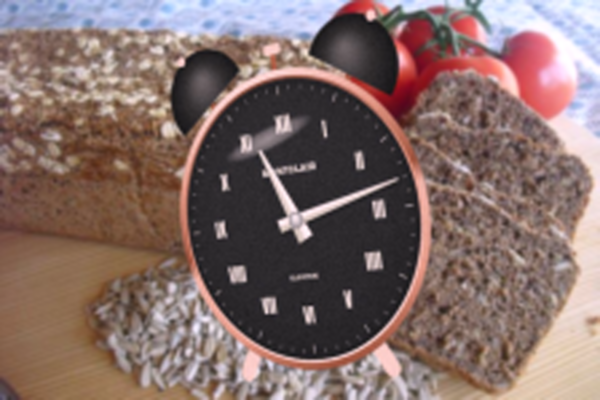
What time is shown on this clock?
11:13
